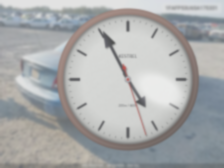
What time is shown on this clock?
4:55:27
